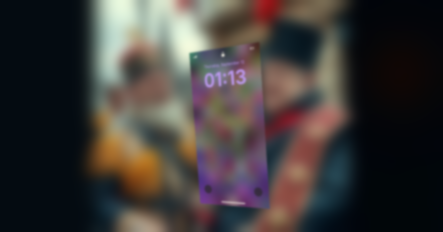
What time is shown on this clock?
1:13
